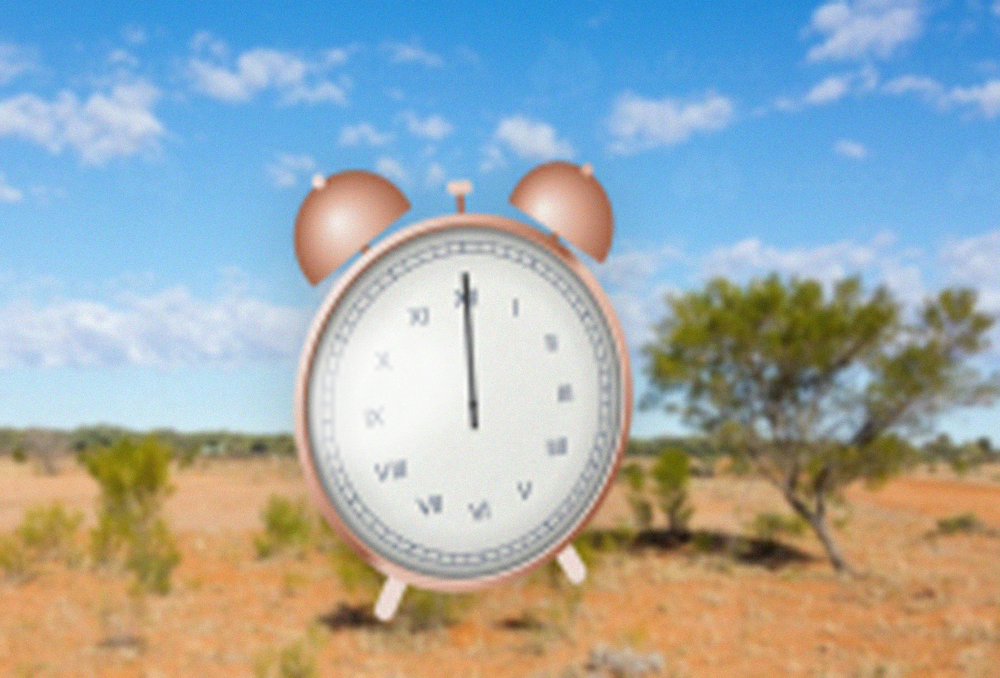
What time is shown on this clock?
12:00
